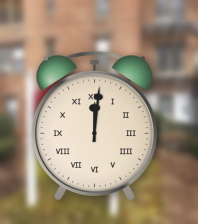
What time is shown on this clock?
12:01
